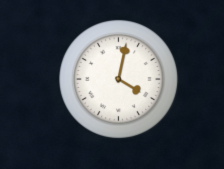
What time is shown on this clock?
4:02
